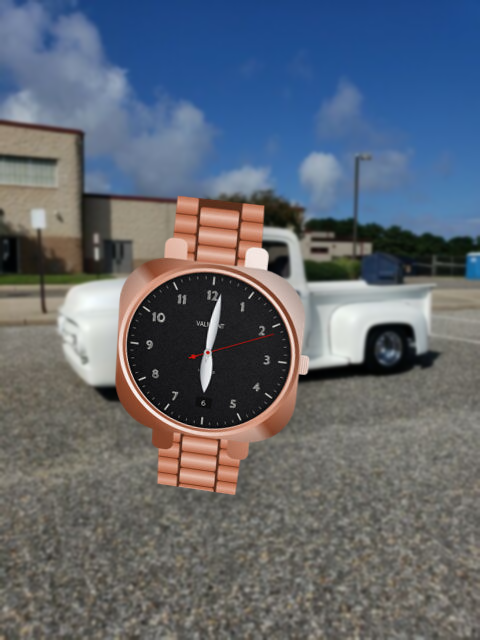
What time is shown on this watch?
6:01:11
